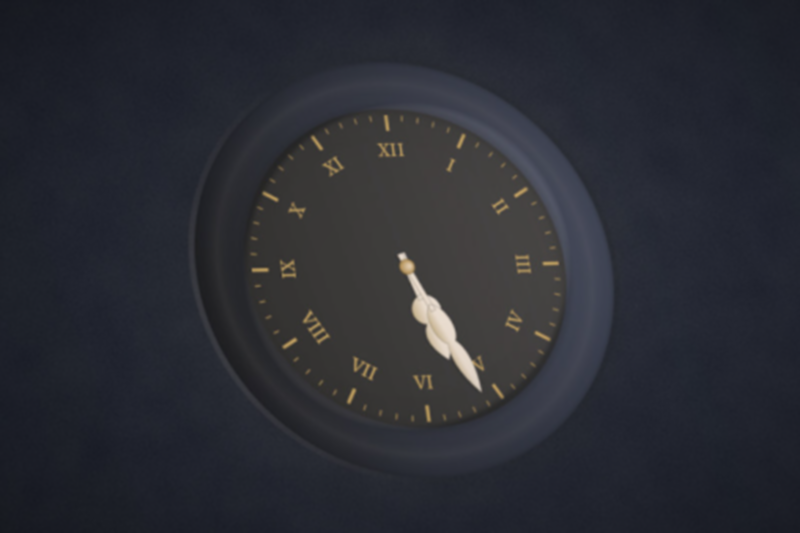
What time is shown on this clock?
5:26
